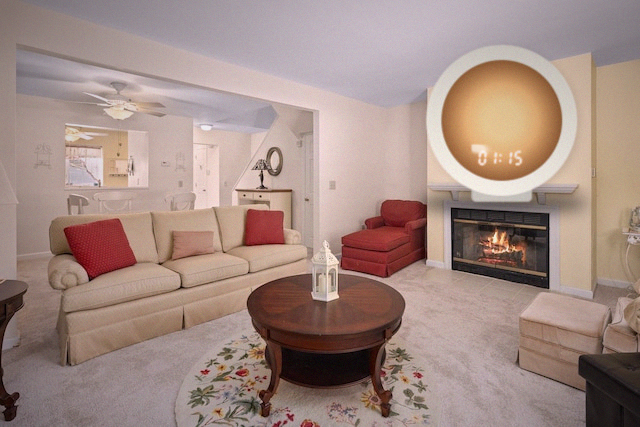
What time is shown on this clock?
1:15
